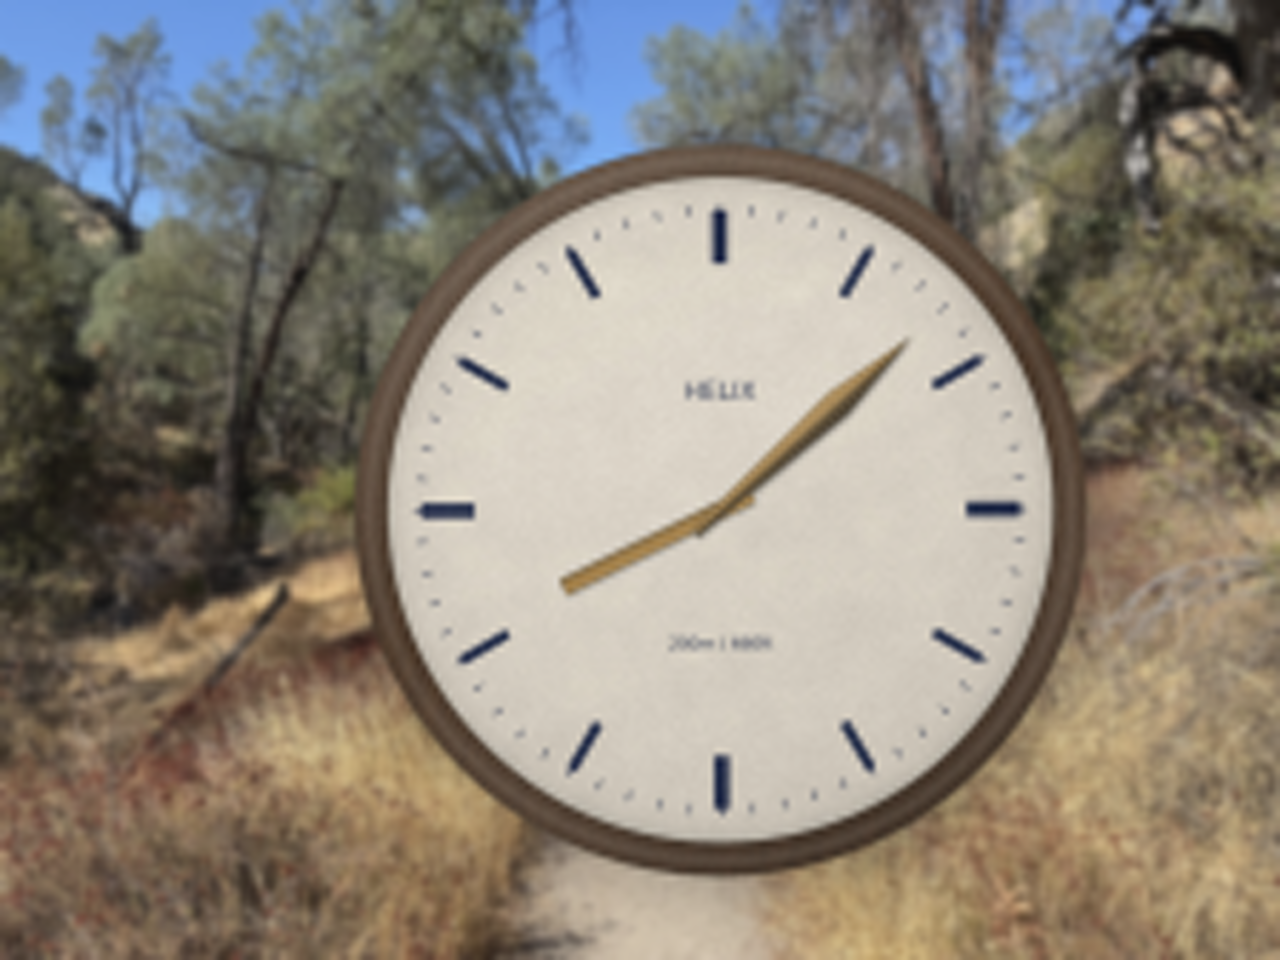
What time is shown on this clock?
8:08
